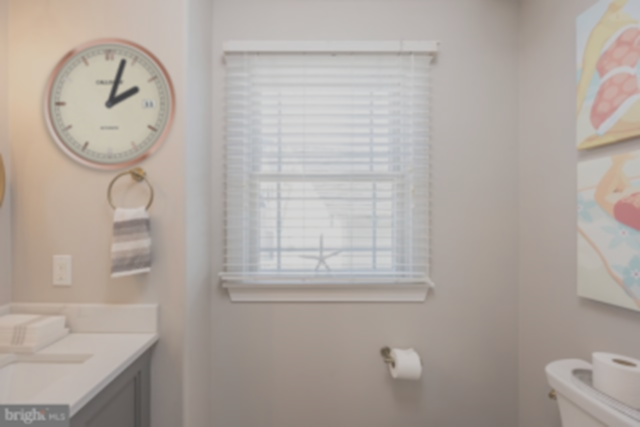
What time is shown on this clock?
2:03
